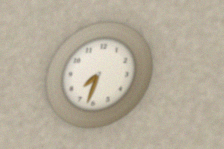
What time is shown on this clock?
7:32
